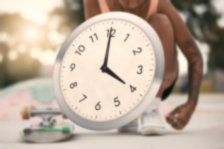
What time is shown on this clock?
4:00
